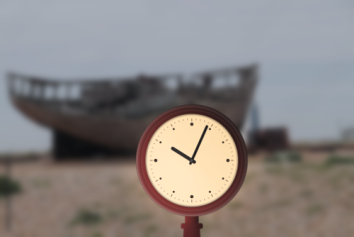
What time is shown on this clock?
10:04
